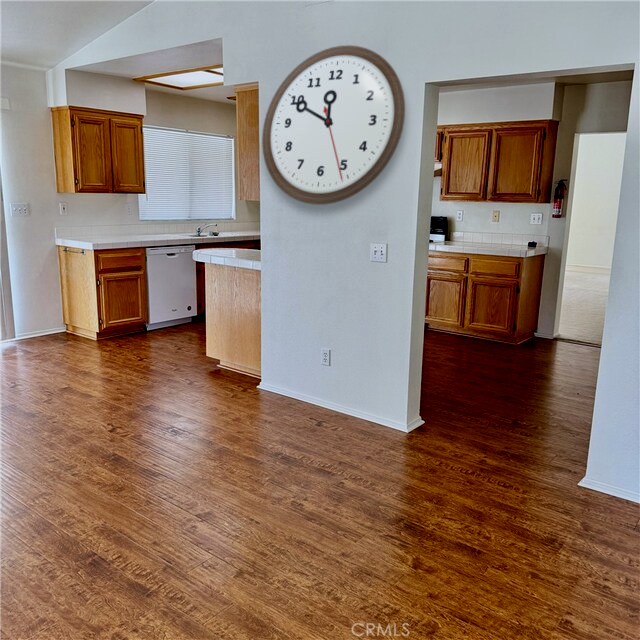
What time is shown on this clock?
11:49:26
